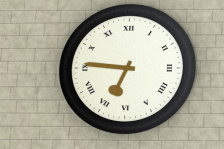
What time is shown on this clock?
6:46
